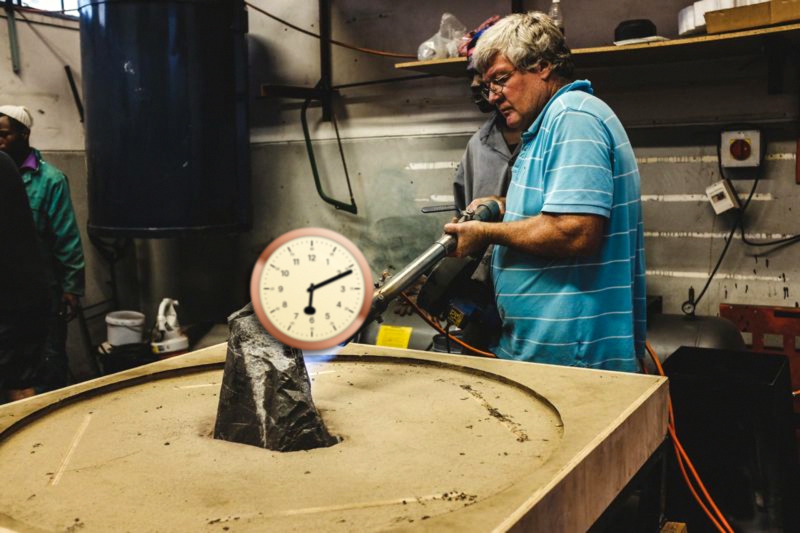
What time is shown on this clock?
6:11
